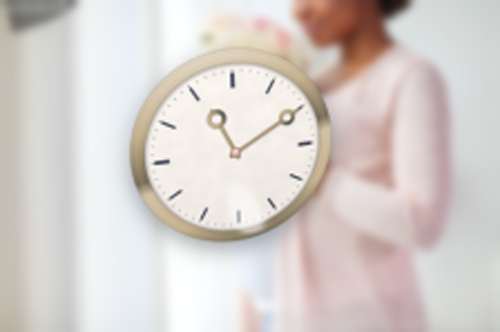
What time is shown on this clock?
11:10
